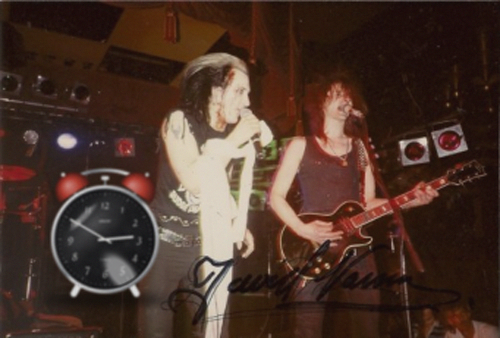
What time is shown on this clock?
2:50
